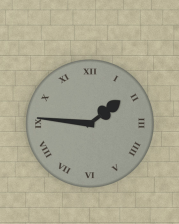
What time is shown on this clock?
1:46
